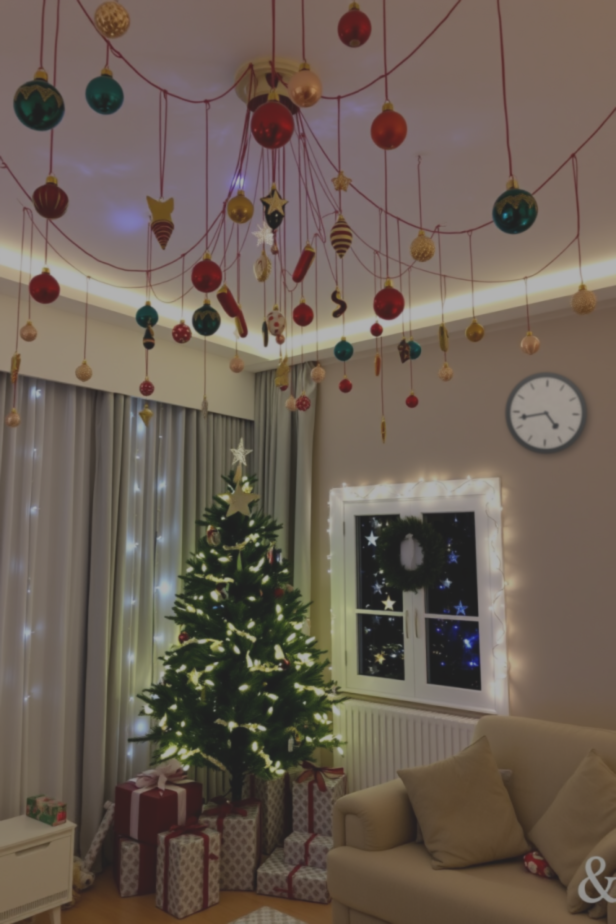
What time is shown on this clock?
4:43
